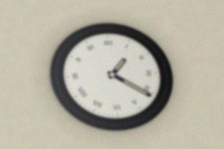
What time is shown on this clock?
1:21
